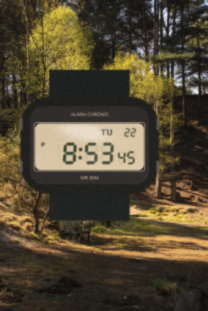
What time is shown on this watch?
8:53:45
